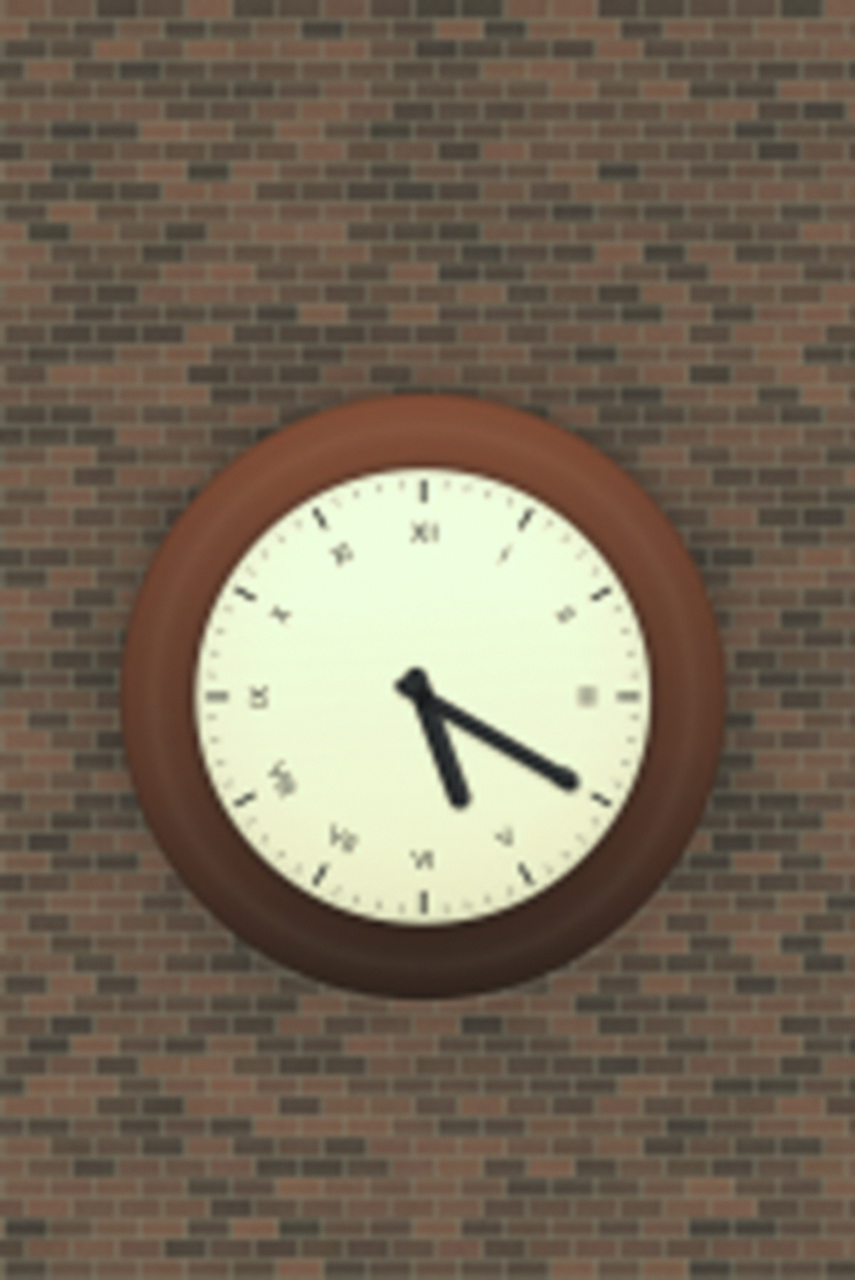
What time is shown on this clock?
5:20
